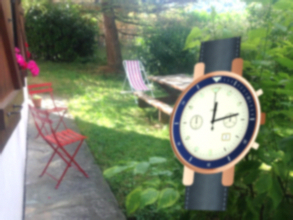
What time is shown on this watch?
12:13
